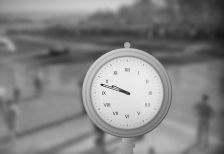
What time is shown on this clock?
9:48
